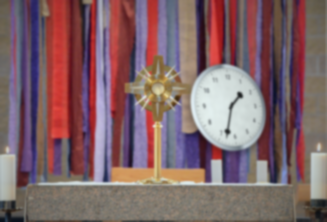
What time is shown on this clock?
1:33
